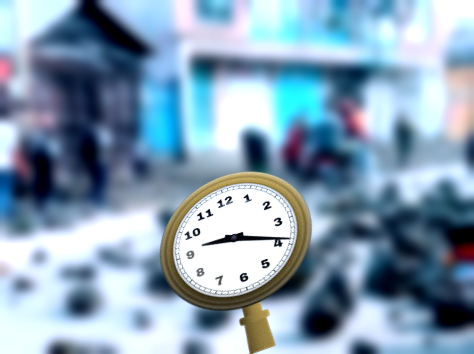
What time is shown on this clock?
9:19
